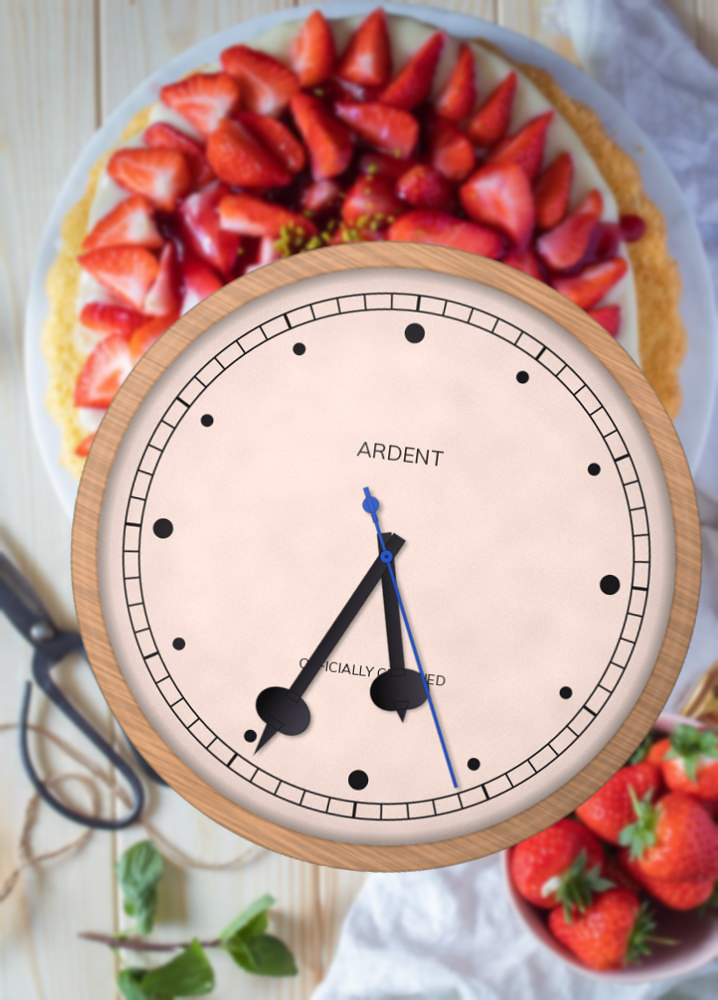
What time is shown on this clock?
5:34:26
